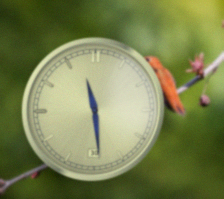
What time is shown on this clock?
11:29
